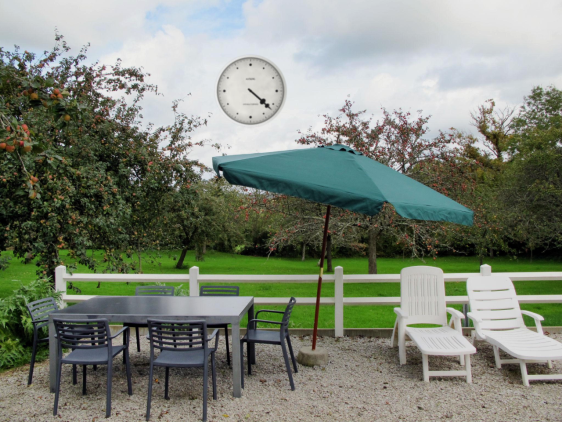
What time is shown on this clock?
4:22
